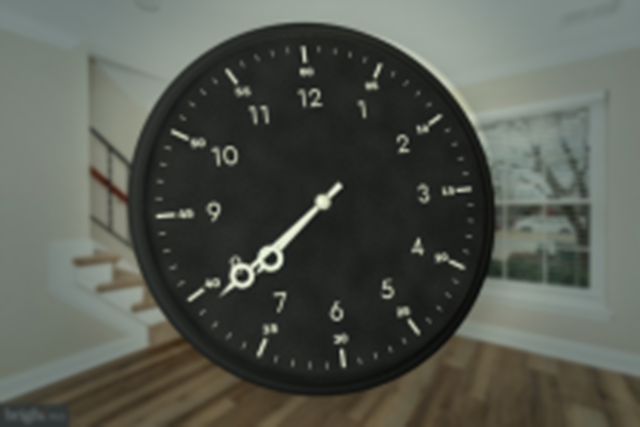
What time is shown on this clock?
7:39
